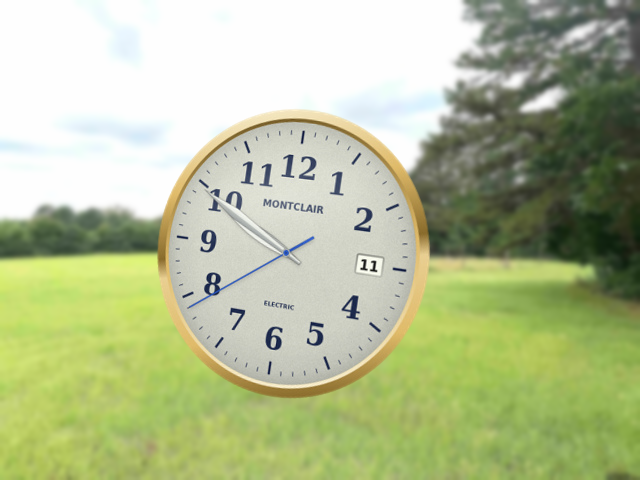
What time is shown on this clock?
9:49:39
